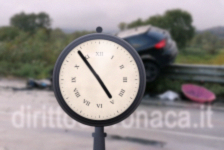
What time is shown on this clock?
4:54
